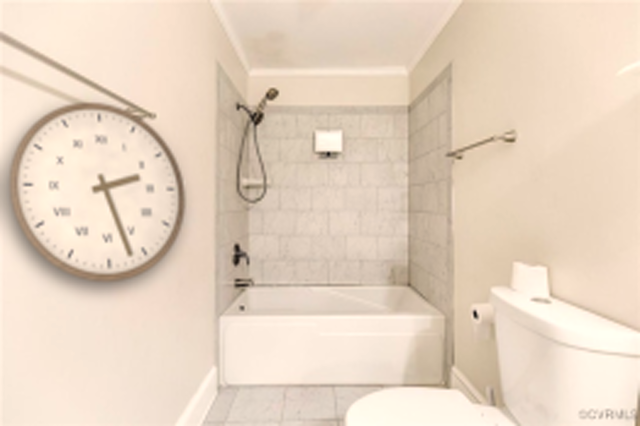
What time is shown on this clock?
2:27
